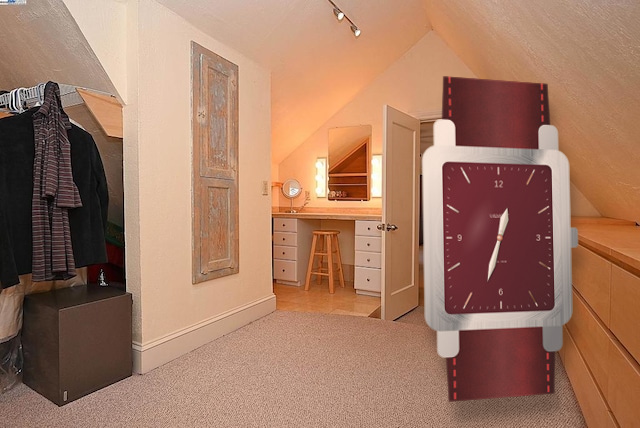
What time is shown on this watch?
12:33
